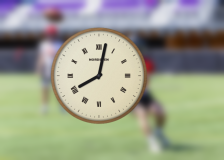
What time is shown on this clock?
8:02
